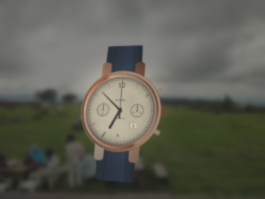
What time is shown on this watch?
6:52
